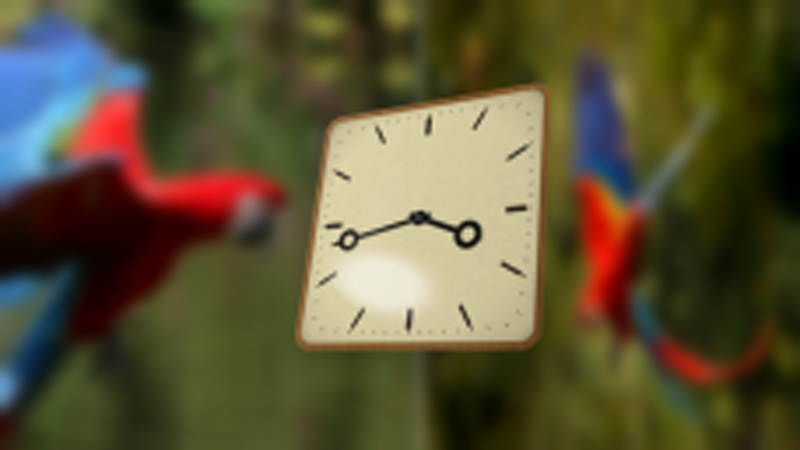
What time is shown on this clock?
3:43
